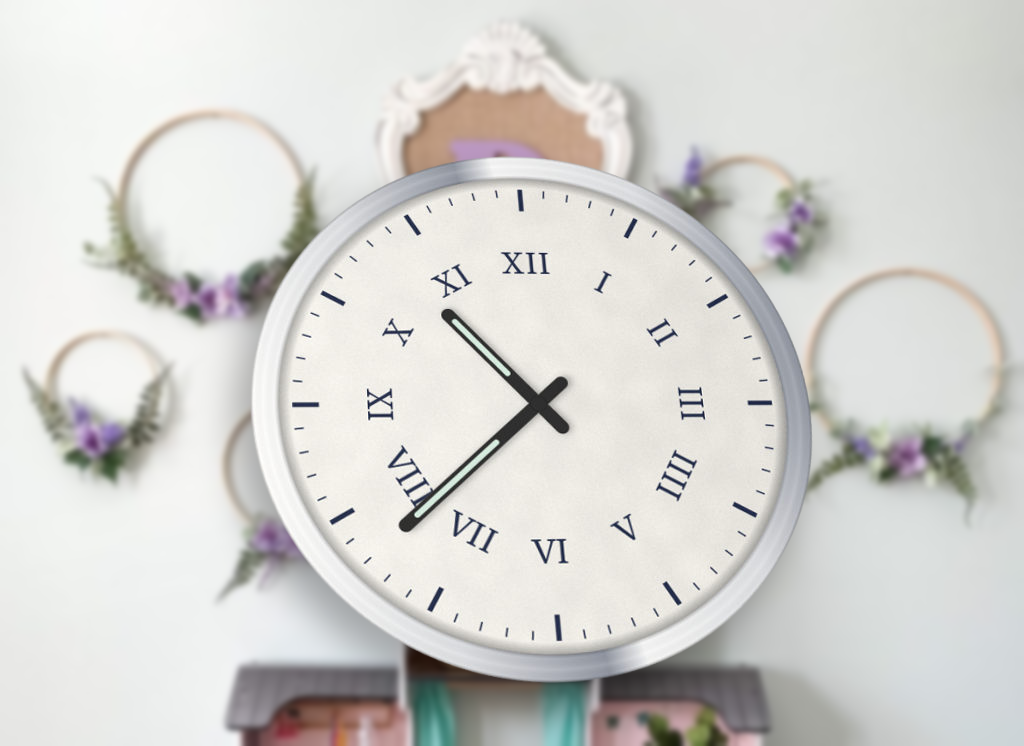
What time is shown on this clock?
10:38
